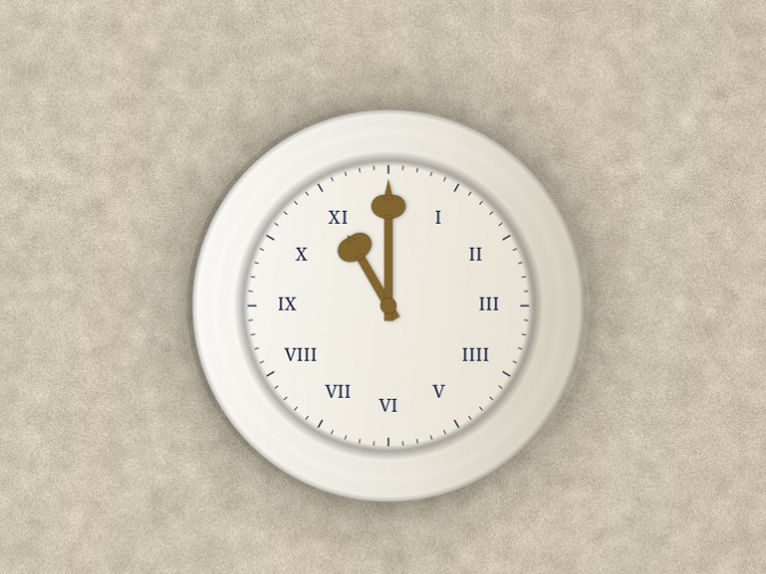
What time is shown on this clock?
11:00
